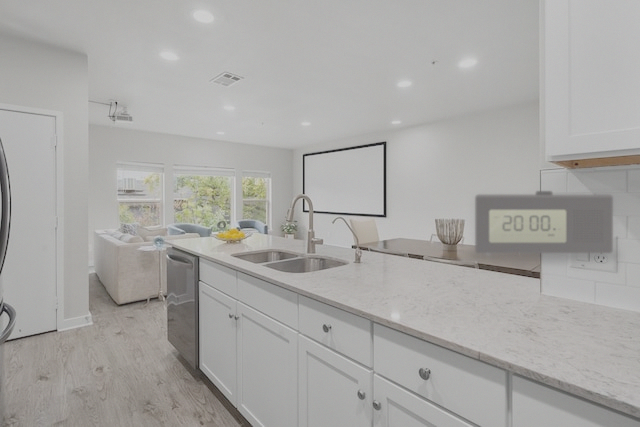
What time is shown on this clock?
20:00
